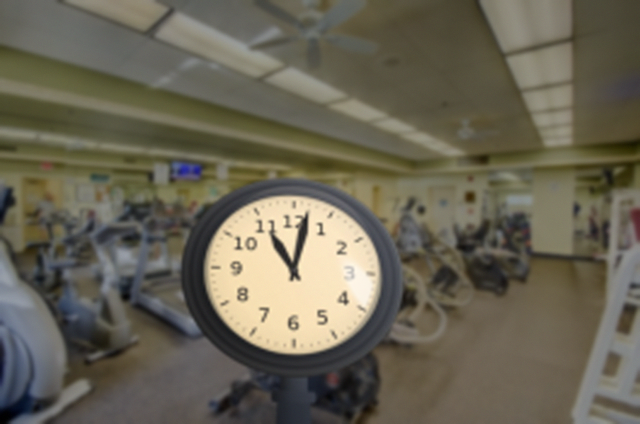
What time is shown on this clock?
11:02
